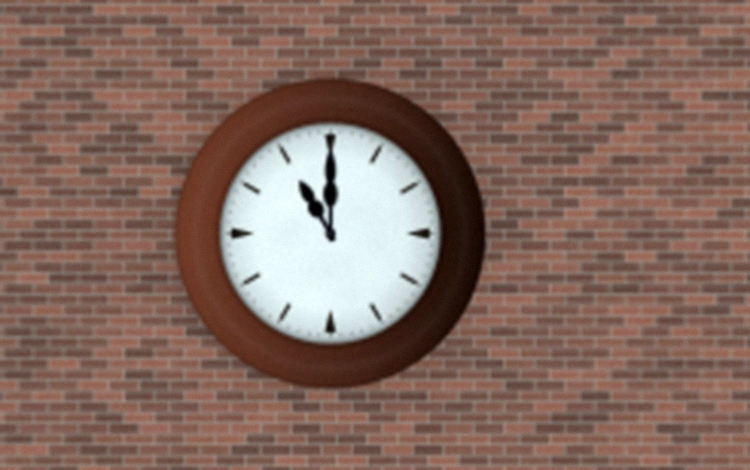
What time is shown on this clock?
11:00
